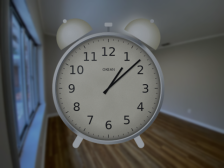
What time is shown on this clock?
1:08
